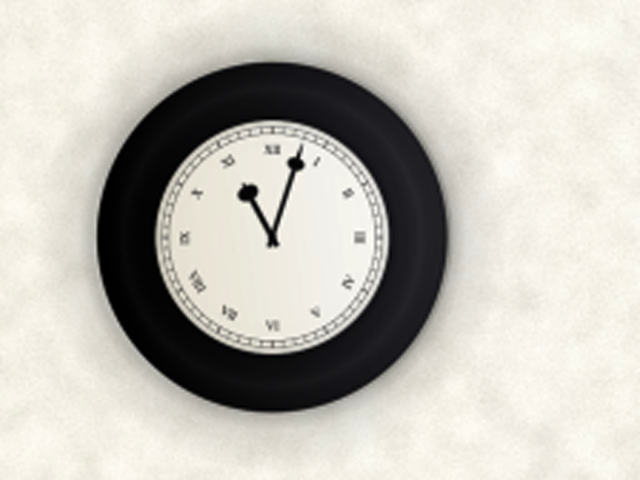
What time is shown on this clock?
11:03
